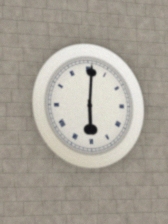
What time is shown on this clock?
6:01
